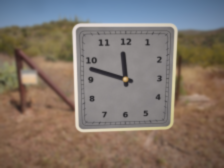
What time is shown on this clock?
11:48
